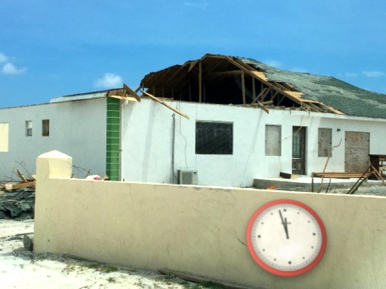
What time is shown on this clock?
11:58
